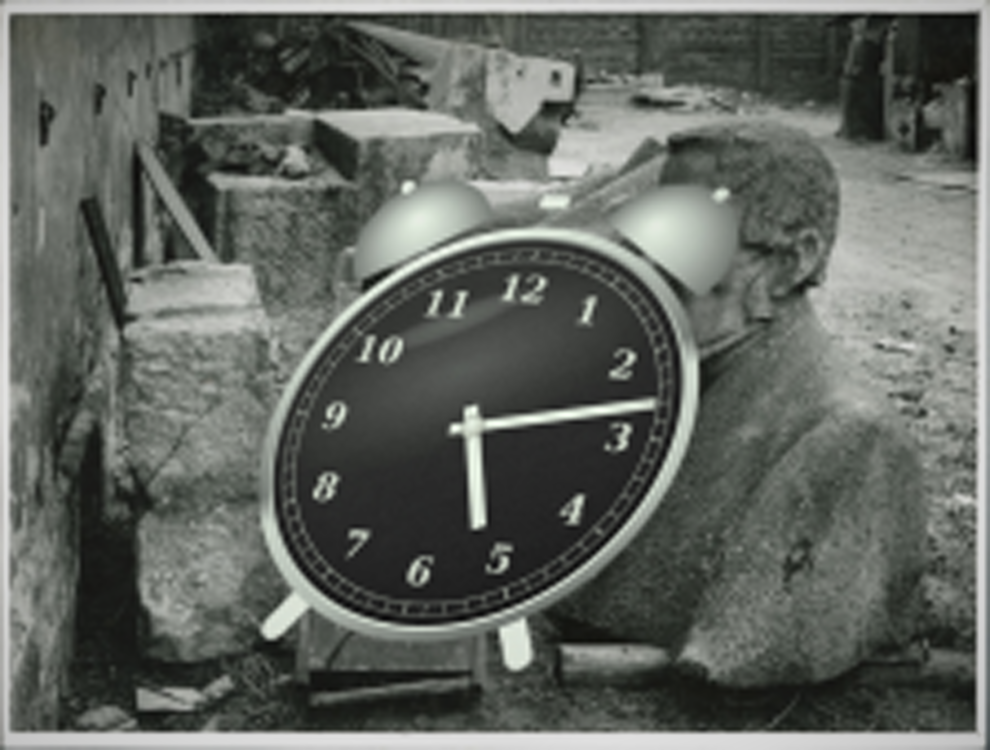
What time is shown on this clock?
5:13
